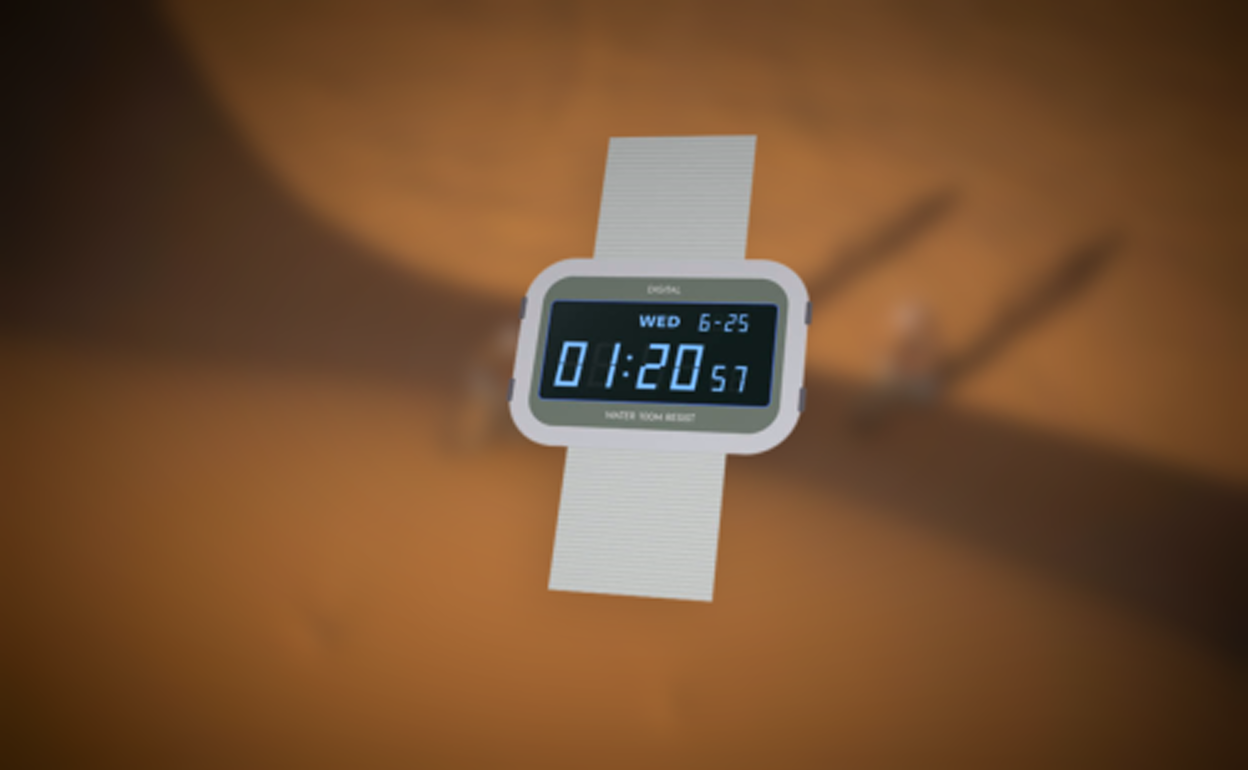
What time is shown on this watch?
1:20:57
